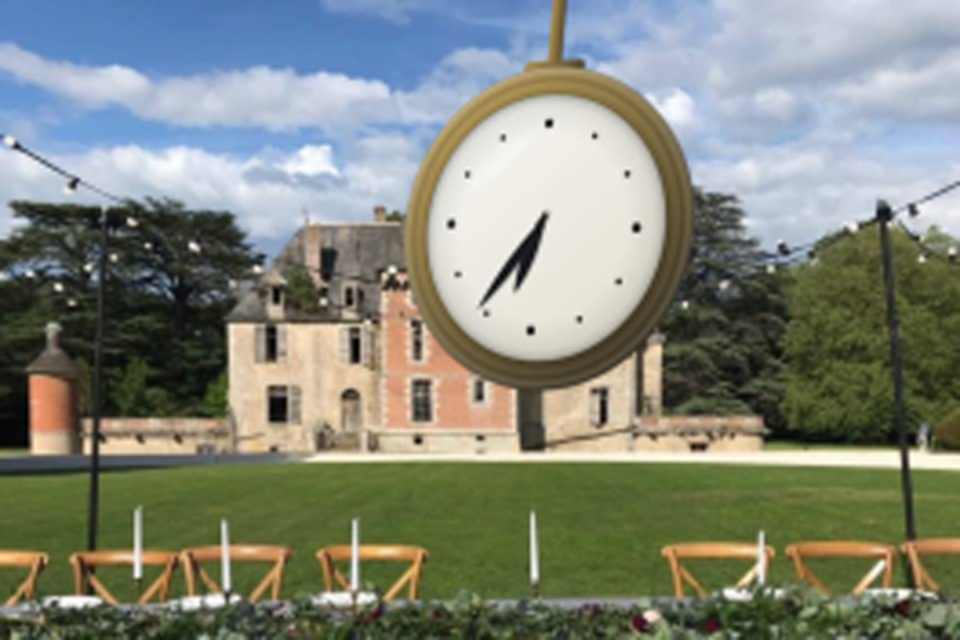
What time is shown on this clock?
6:36
